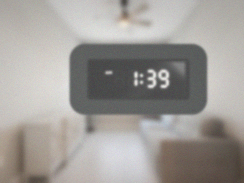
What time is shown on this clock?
1:39
